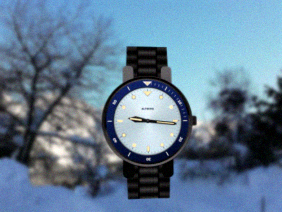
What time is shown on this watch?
9:16
